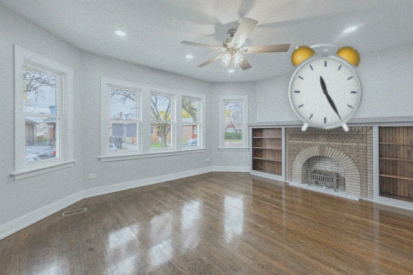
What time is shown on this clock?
11:25
